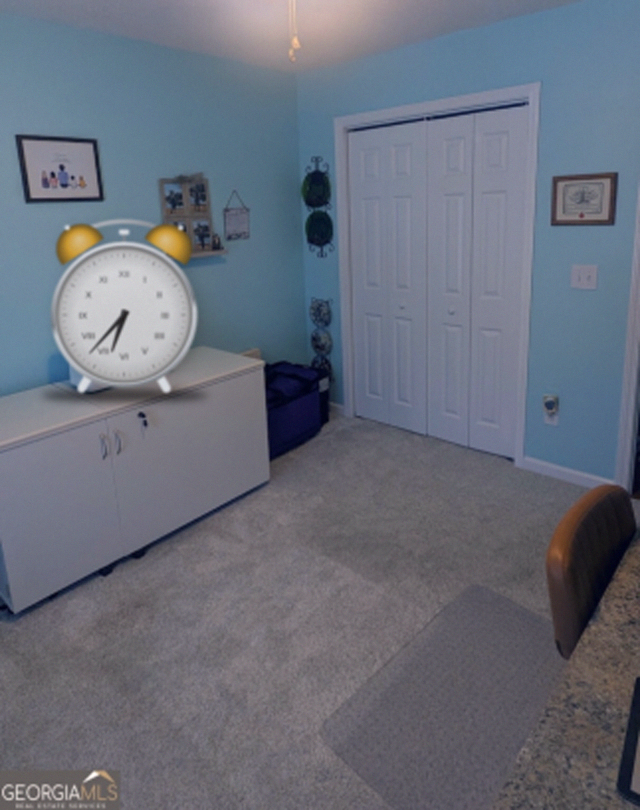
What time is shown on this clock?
6:37
